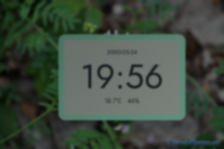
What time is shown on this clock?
19:56
